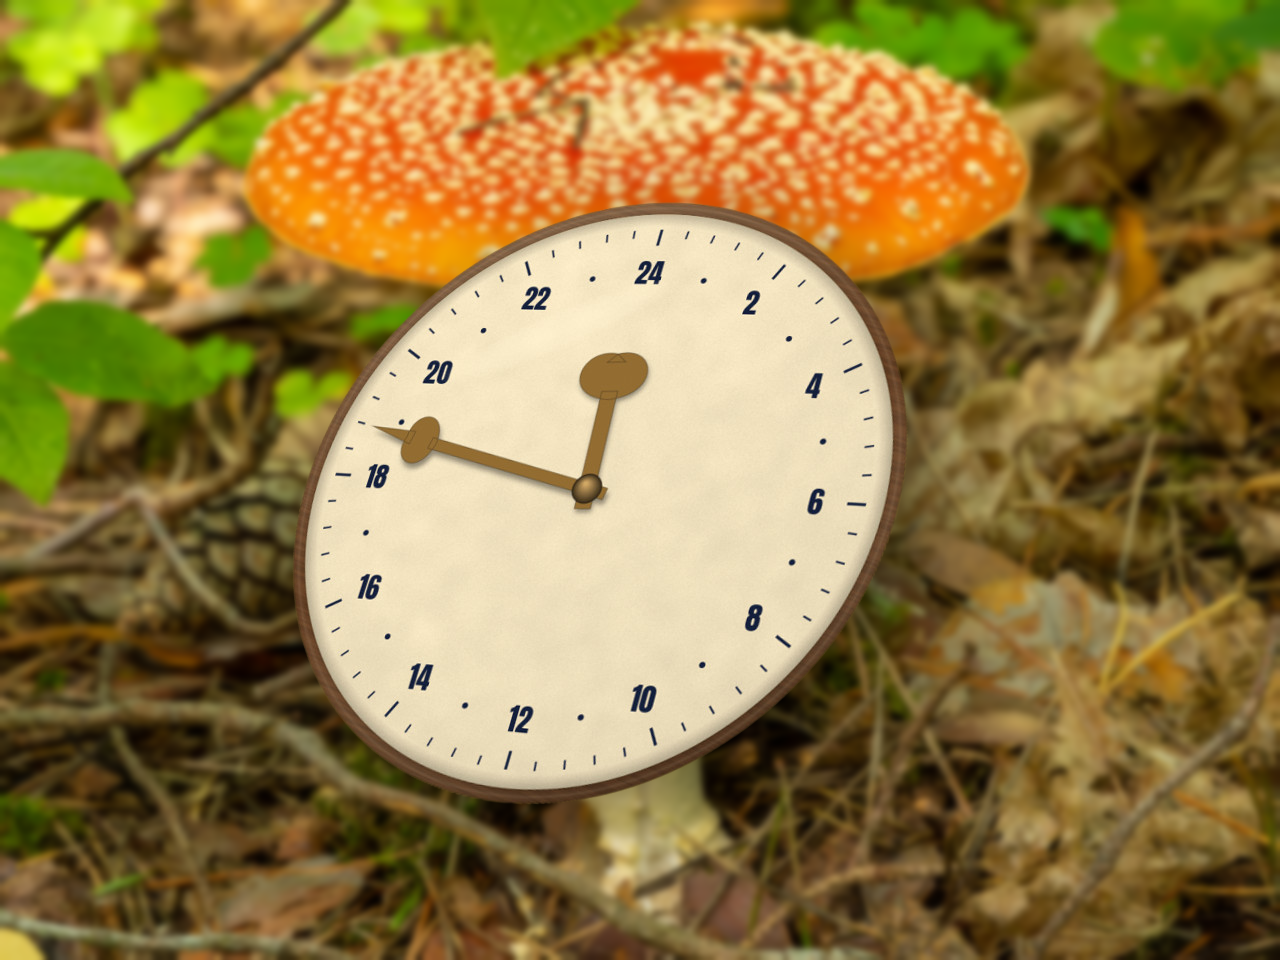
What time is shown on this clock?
23:47
